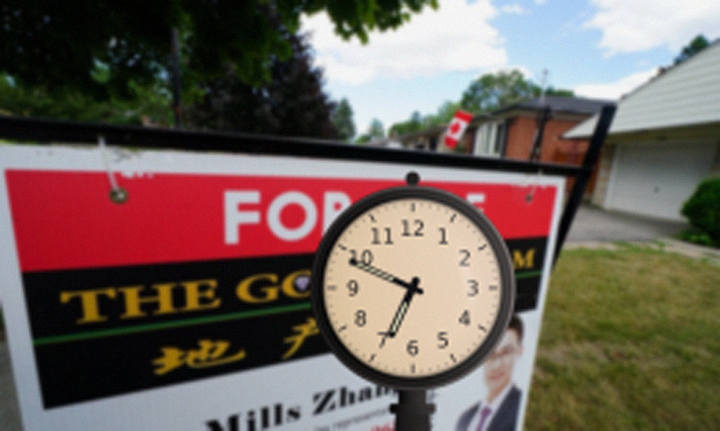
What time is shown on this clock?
6:49
